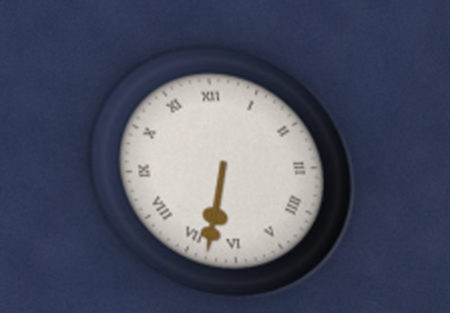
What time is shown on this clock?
6:33
